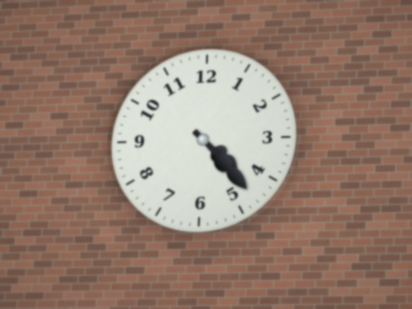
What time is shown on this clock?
4:23
